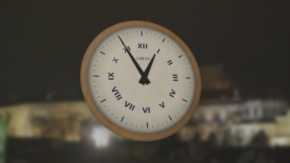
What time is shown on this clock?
12:55
